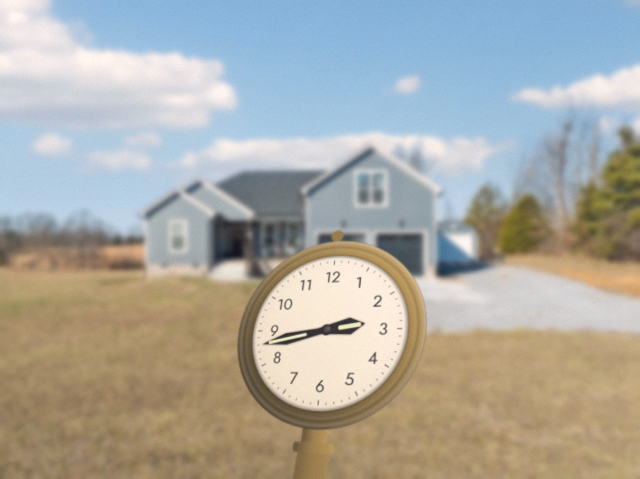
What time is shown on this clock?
2:43
